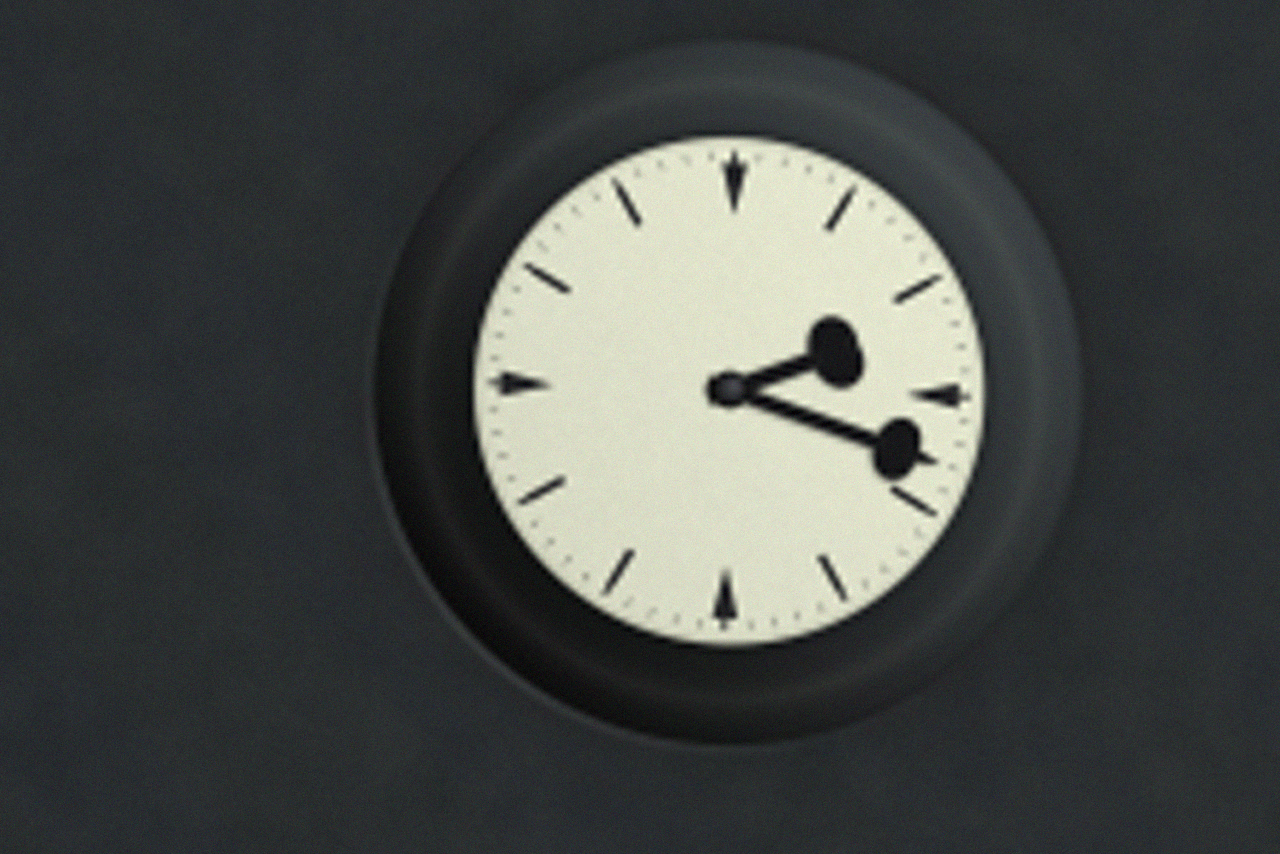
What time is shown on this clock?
2:18
